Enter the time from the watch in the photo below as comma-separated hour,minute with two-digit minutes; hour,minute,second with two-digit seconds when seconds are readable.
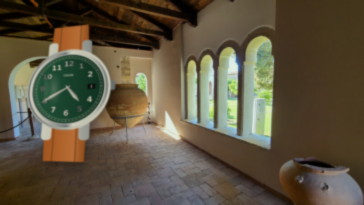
4,40
